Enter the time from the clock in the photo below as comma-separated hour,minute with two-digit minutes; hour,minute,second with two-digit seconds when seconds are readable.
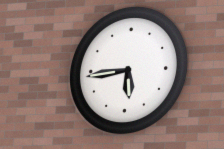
5,44
